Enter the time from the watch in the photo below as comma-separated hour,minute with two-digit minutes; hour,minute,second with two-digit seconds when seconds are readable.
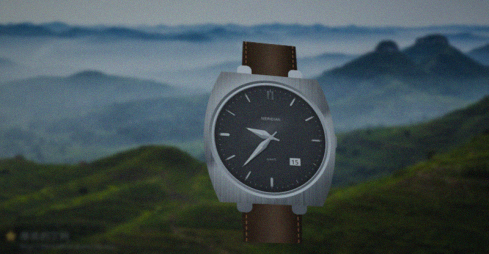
9,37
